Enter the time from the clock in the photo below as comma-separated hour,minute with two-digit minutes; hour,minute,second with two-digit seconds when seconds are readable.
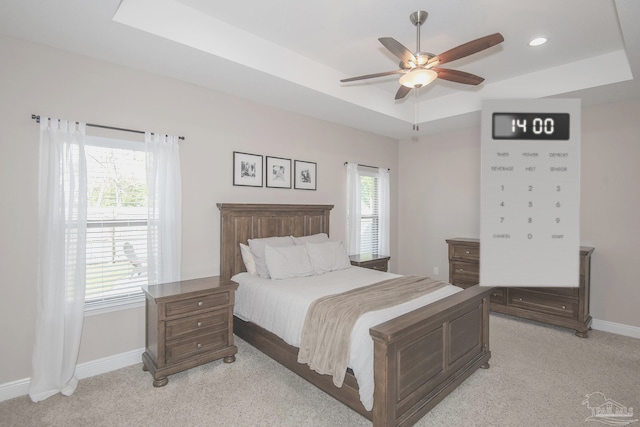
14,00
